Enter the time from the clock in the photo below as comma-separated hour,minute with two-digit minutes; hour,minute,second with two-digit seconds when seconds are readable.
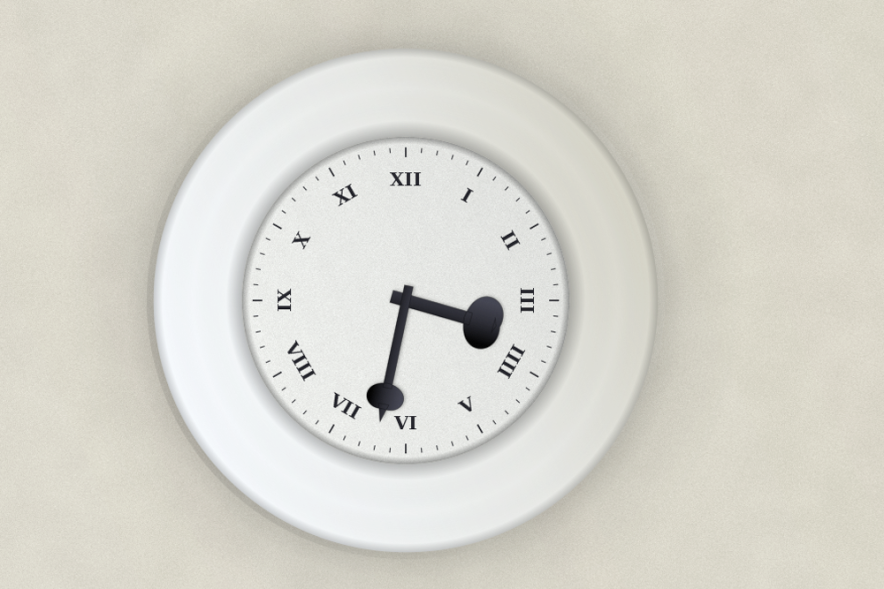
3,32
